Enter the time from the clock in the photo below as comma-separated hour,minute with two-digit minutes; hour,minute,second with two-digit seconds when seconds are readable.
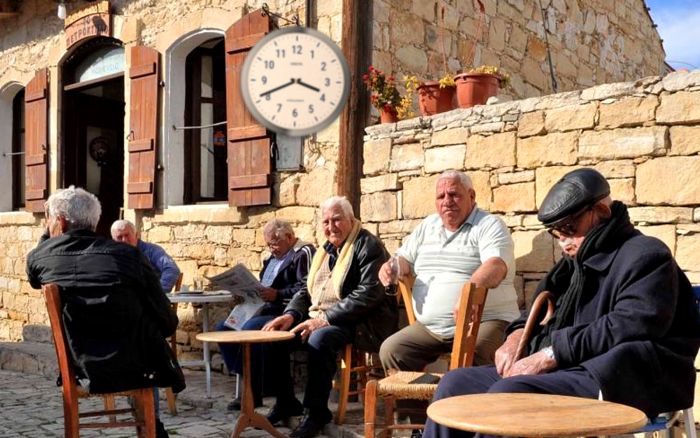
3,41
